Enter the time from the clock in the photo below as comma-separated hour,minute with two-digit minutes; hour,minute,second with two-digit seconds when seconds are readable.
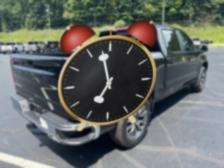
6,58
